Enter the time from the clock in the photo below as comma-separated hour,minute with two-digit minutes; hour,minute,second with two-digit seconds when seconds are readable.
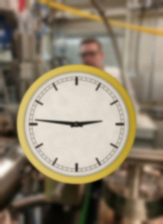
2,46
